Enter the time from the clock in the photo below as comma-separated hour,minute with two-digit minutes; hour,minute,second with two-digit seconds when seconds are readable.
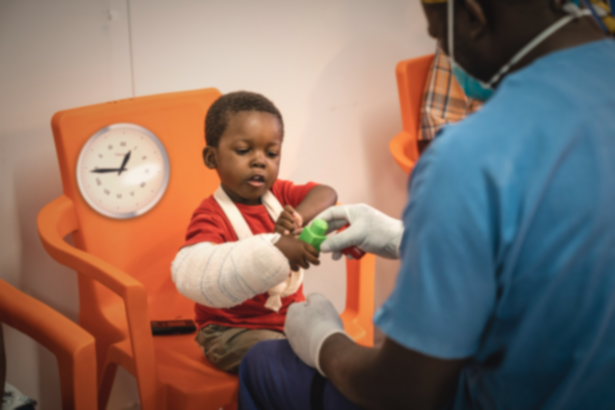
12,44
